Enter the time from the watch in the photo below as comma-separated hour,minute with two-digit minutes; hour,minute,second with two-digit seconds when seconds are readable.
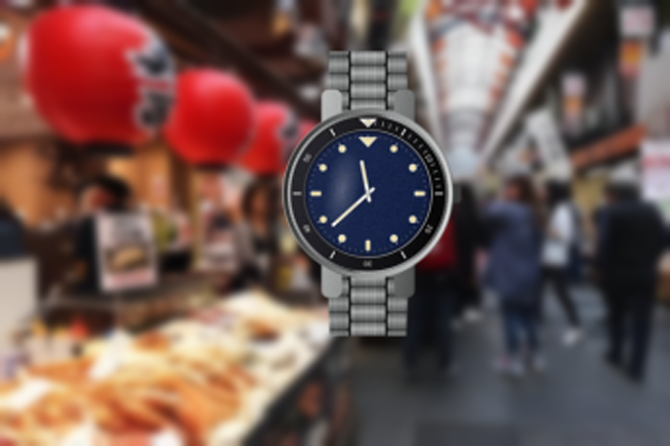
11,38
